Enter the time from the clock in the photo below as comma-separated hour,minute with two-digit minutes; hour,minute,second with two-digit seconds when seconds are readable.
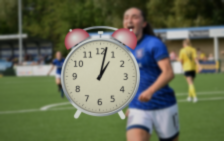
1,02
